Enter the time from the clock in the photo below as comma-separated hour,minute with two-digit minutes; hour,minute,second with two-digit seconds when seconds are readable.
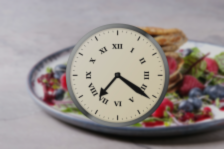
7,21
